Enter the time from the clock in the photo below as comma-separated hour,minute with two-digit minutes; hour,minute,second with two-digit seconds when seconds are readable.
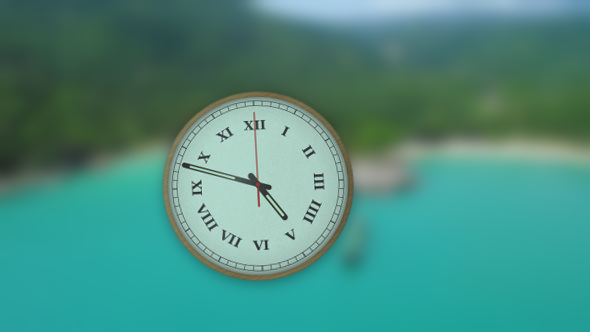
4,48,00
